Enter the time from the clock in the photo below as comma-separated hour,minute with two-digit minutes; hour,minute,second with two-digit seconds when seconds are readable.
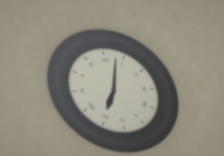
7,03
